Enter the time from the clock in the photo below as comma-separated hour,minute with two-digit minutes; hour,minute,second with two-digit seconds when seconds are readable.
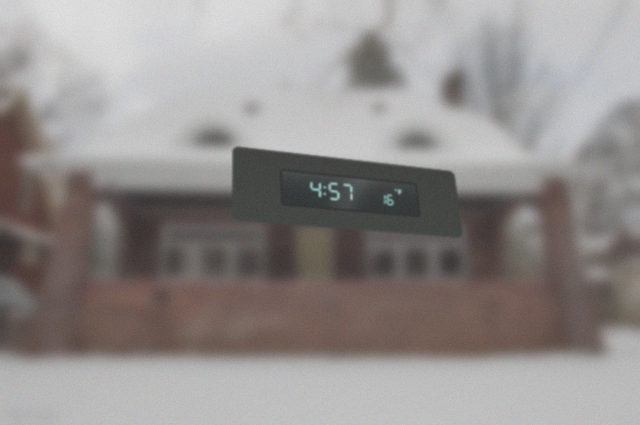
4,57
